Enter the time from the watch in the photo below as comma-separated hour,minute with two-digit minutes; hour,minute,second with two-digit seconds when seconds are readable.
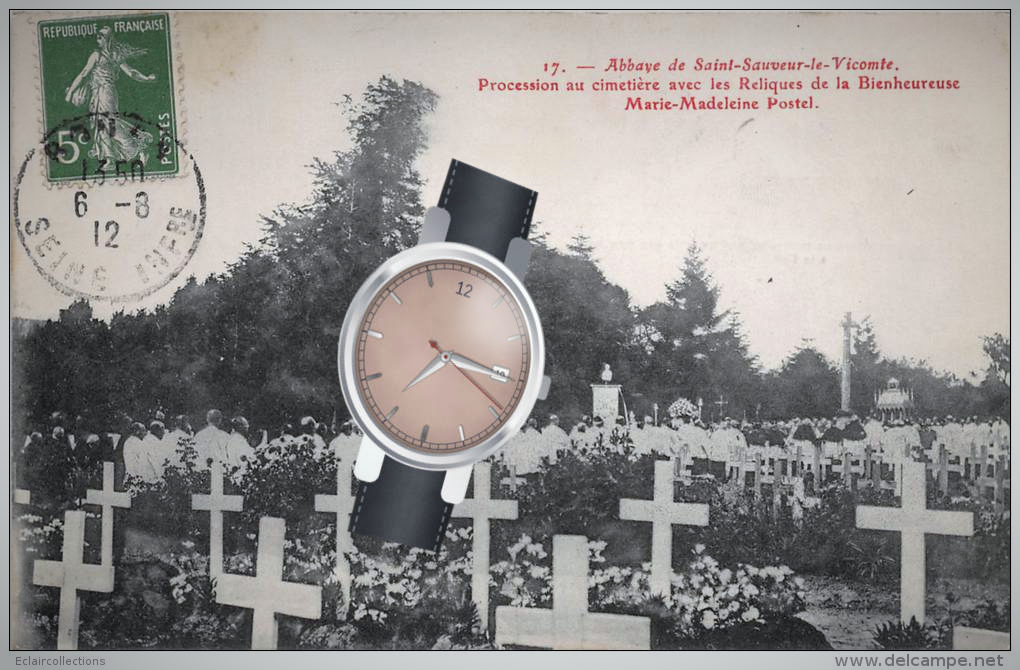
7,15,19
